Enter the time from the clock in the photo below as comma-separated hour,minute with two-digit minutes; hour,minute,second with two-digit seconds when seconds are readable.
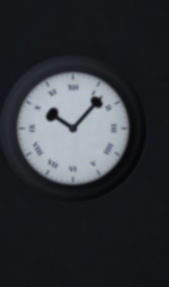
10,07
